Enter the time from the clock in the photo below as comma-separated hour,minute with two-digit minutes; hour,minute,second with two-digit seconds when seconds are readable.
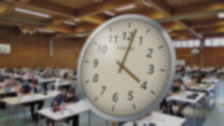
4,02
